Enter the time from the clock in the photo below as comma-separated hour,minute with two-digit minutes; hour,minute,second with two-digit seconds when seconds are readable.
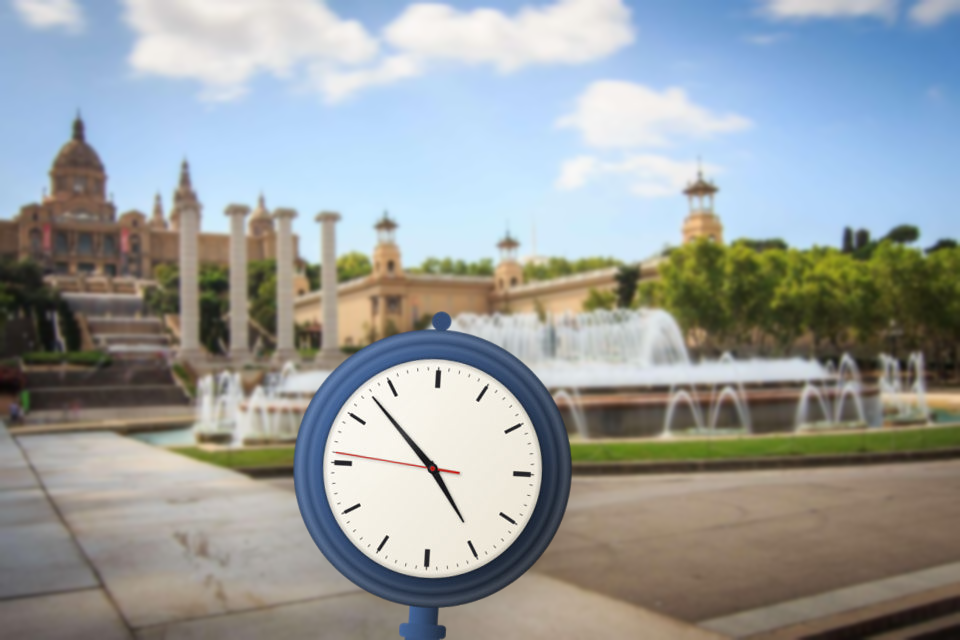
4,52,46
